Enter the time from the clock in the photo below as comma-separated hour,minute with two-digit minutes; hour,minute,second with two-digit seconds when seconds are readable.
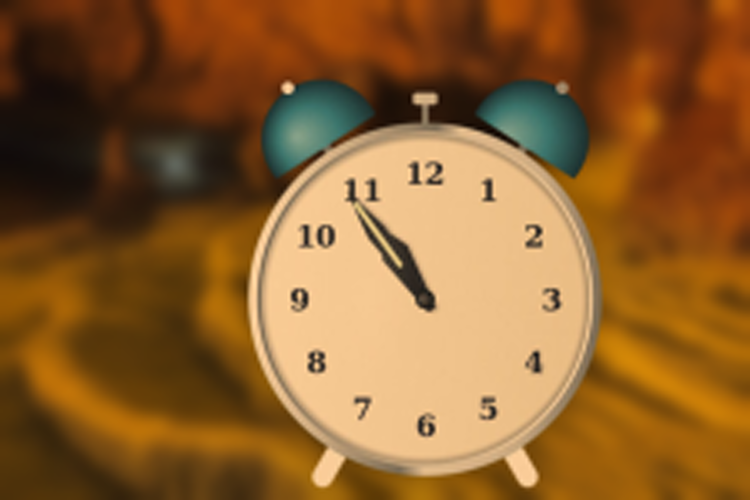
10,54
